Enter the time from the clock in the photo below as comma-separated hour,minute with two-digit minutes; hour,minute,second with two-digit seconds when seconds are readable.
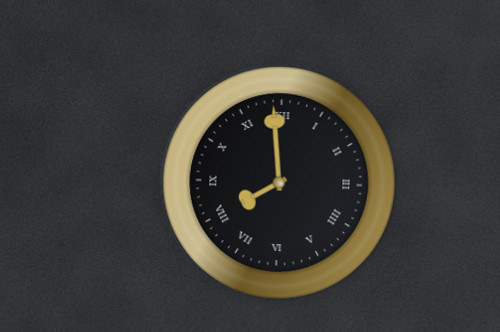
7,59
